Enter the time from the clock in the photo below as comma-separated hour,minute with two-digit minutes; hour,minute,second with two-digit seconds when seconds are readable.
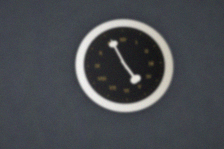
4,56
